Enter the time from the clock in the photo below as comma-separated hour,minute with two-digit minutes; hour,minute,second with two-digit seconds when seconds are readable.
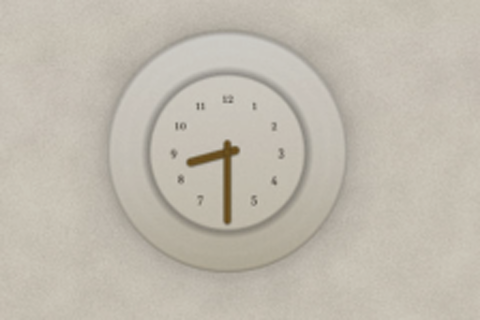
8,30
